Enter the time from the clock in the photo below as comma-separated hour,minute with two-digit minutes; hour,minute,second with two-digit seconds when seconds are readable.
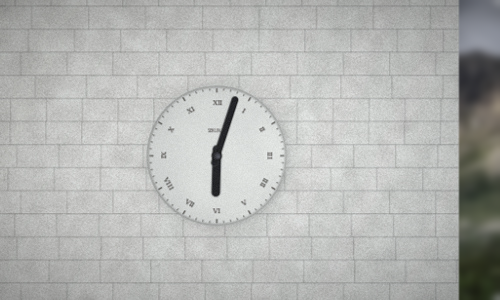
6,03
